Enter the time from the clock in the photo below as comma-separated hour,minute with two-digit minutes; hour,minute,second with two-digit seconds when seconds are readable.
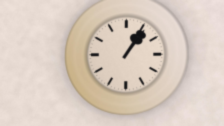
1,06
